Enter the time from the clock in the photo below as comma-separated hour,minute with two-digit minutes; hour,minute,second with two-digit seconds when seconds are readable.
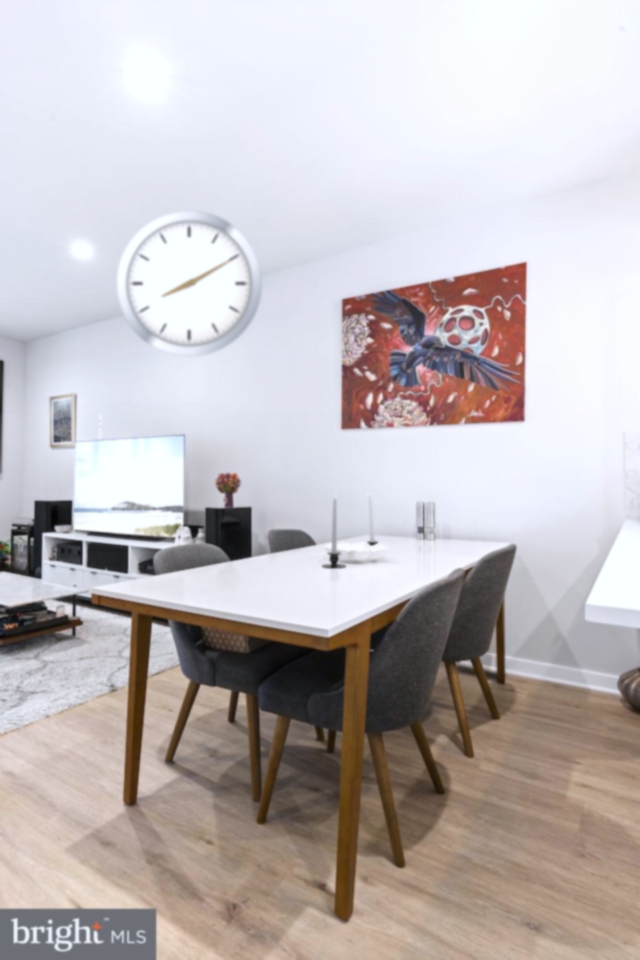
8,10
